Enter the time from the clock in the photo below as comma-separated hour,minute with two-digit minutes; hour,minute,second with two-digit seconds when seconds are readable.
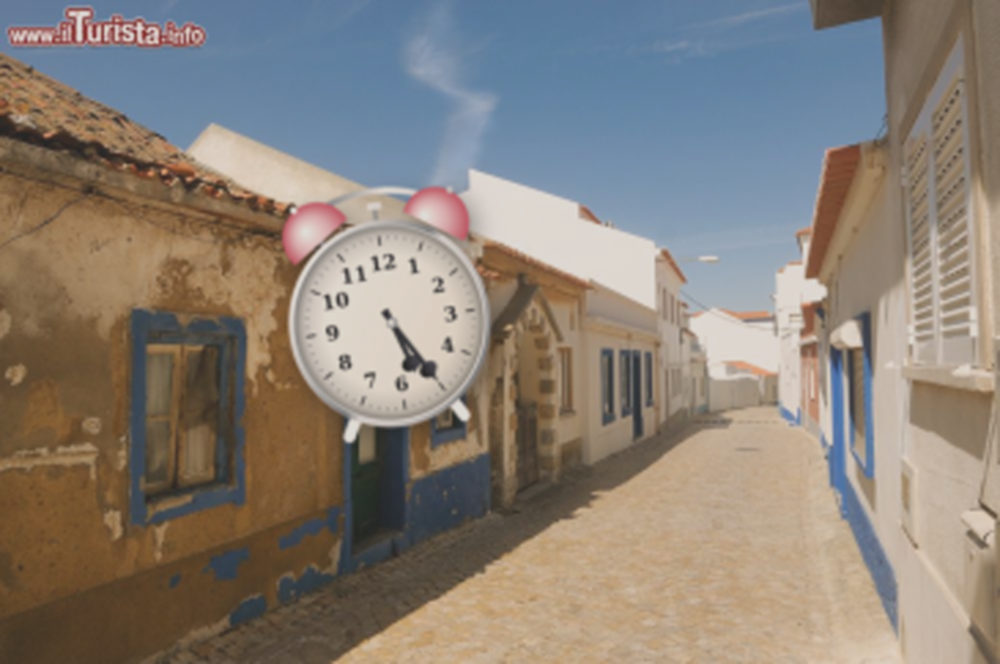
5,25
